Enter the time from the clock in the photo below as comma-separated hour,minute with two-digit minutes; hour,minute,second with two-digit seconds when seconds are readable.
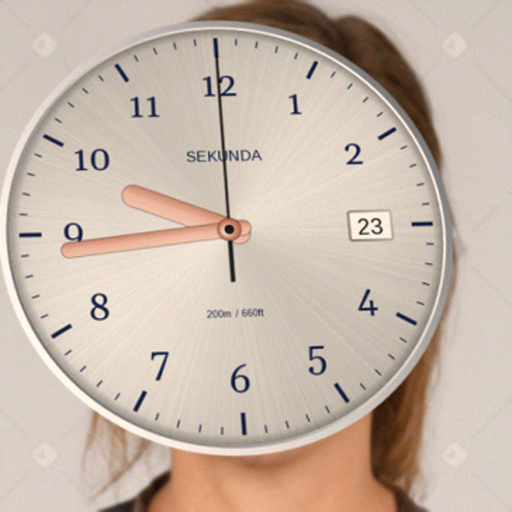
9,44,00
